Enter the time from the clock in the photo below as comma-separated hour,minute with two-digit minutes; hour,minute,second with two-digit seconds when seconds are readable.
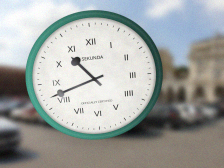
10,42
